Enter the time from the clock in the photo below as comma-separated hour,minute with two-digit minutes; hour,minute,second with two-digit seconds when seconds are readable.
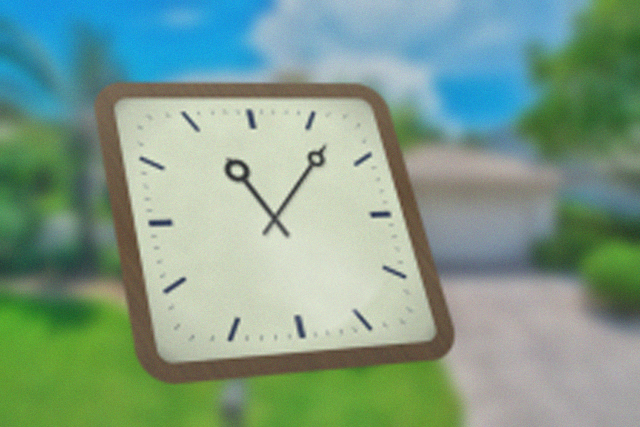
11,07
